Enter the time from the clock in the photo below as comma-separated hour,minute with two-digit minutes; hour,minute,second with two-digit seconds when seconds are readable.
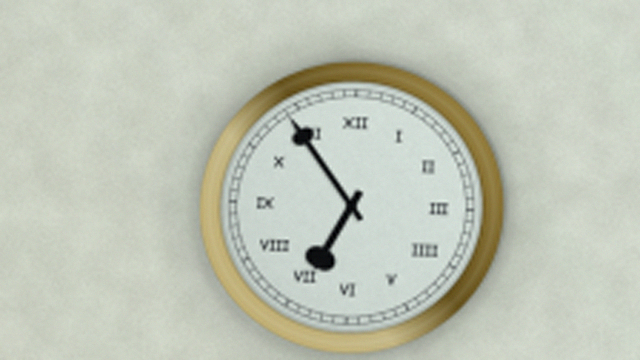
6,54
